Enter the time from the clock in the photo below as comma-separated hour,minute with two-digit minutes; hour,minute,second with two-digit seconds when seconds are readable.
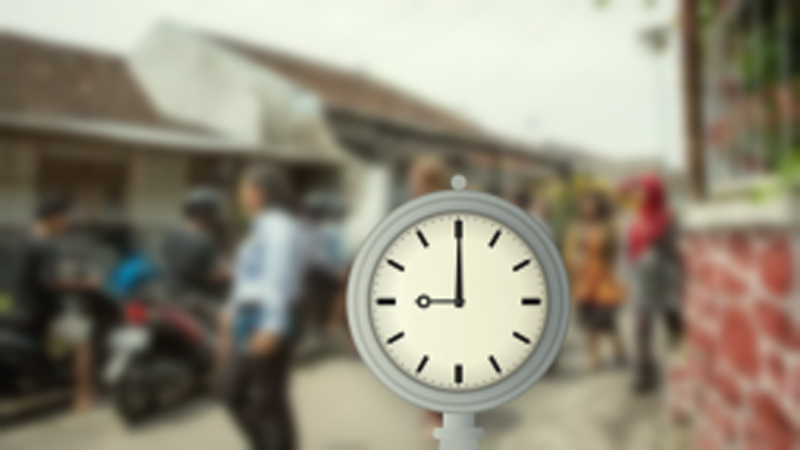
9,00
